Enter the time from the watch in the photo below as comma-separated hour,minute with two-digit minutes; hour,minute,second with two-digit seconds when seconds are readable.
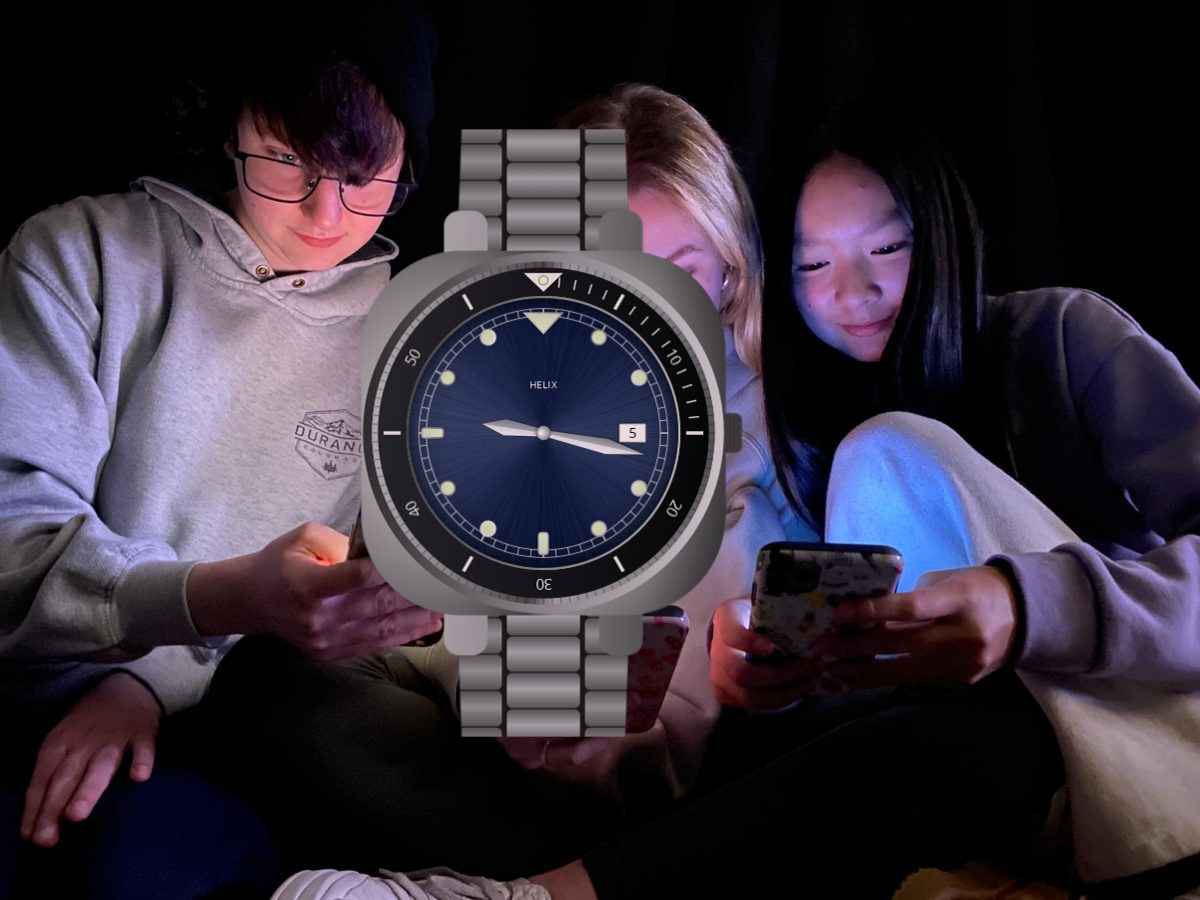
9,17
